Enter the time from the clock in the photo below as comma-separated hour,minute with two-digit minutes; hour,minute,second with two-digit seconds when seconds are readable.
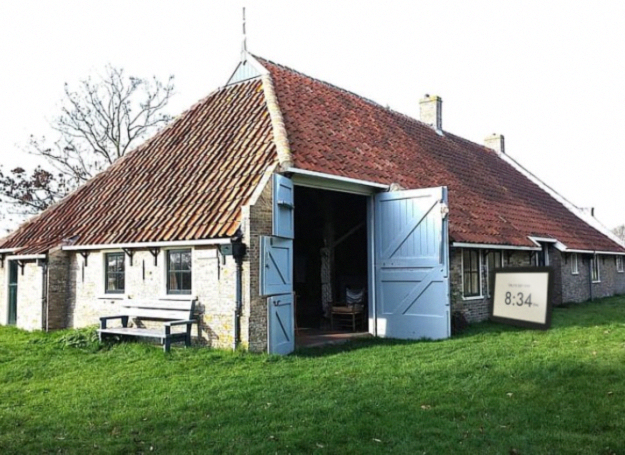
8,34
